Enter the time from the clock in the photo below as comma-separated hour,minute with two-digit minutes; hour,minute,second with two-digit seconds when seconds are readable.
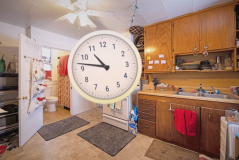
10,47
